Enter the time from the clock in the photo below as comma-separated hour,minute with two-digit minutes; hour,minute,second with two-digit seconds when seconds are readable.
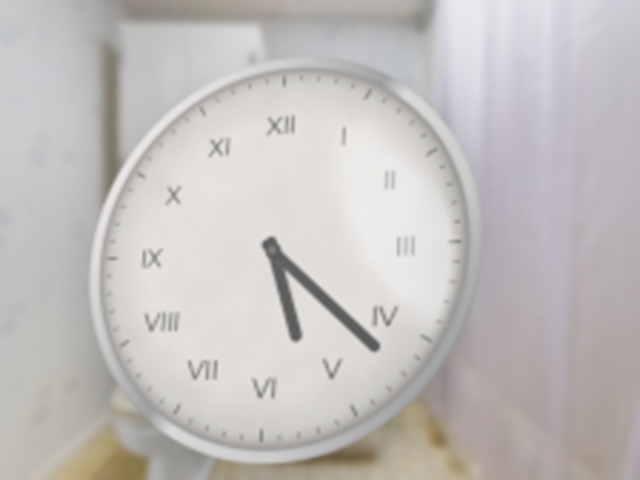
5,22
